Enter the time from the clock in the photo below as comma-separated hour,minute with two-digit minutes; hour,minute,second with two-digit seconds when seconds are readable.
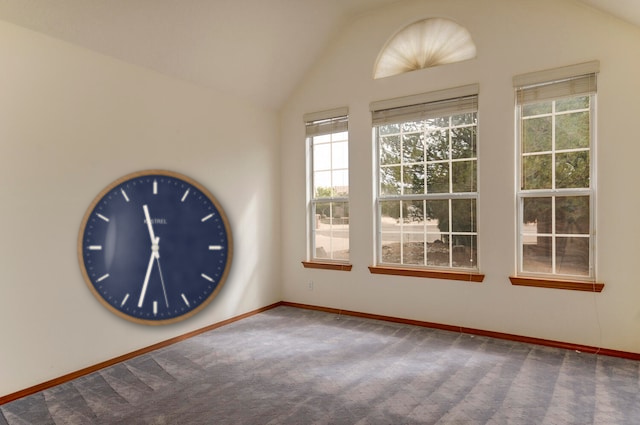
11,32,28
